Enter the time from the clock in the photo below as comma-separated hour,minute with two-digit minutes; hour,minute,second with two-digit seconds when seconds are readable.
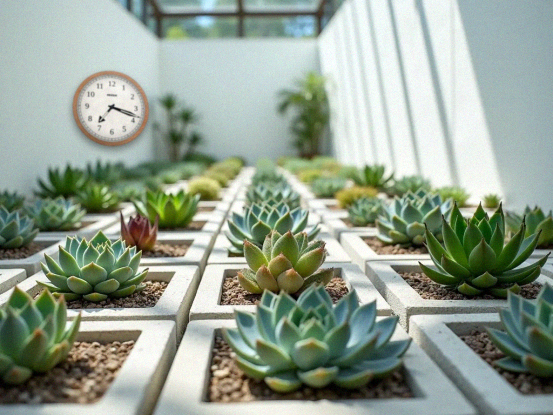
7,18
